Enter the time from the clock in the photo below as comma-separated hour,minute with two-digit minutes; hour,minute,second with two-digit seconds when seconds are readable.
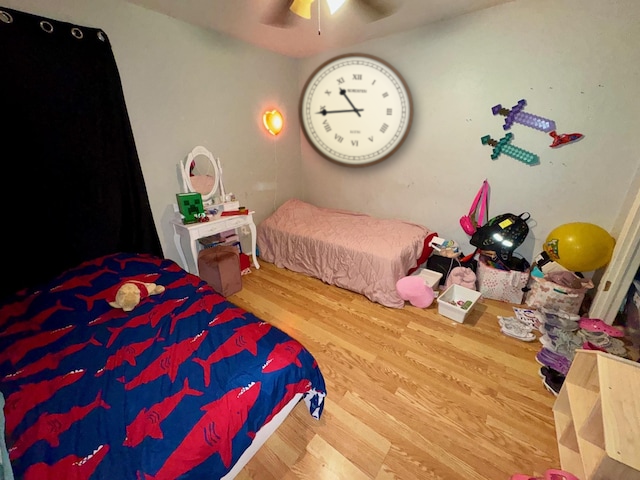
10,44
